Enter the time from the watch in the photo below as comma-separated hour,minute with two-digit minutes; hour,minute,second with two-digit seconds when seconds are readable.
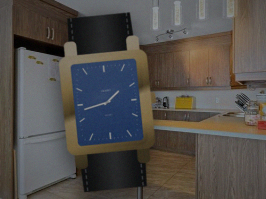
1,43
